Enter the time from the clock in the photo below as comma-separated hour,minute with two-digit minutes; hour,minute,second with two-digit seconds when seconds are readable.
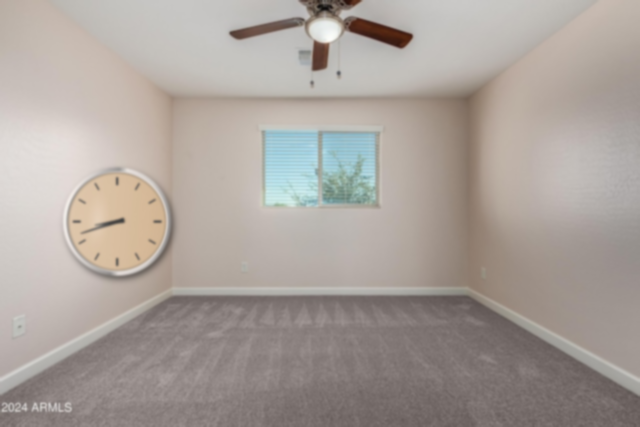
8,42
